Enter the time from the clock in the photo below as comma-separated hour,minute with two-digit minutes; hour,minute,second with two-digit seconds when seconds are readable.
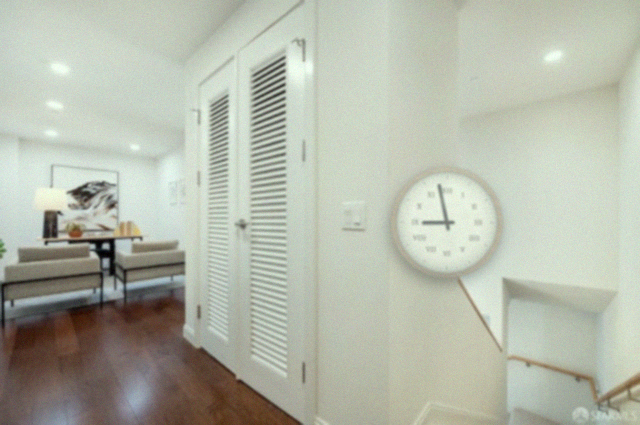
8,58
